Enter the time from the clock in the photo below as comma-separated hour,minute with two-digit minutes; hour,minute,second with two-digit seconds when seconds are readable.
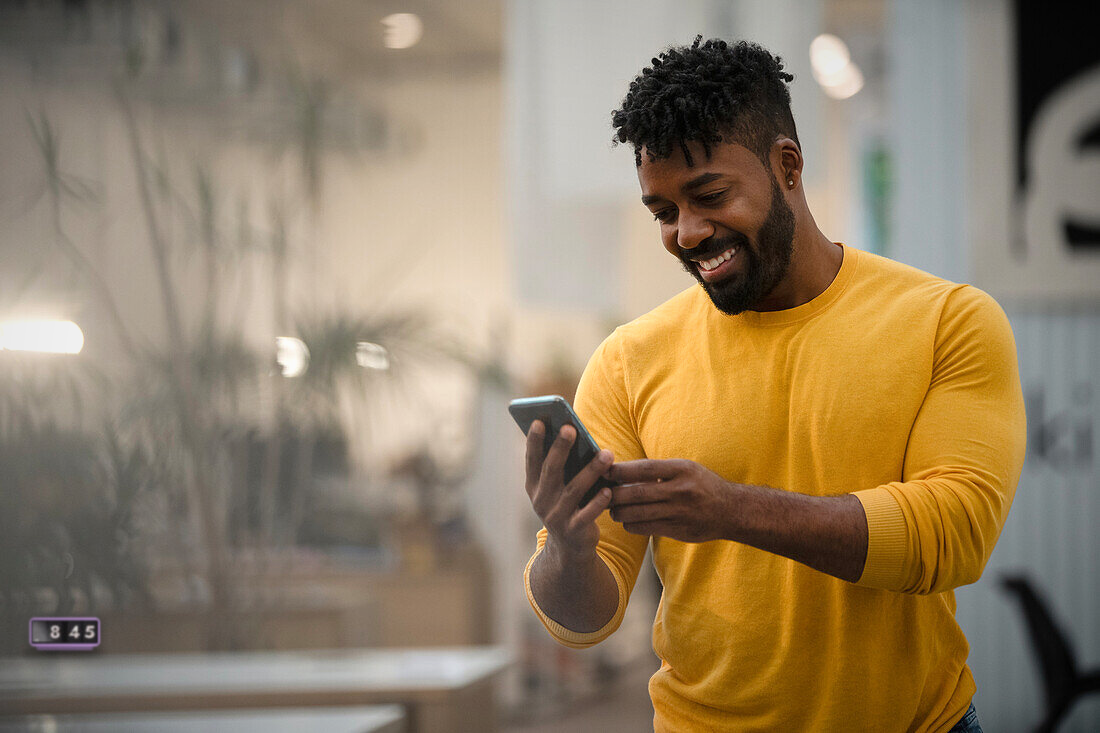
8,45
